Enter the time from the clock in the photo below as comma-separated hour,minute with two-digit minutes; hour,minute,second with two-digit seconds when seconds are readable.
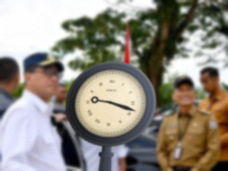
9,18
